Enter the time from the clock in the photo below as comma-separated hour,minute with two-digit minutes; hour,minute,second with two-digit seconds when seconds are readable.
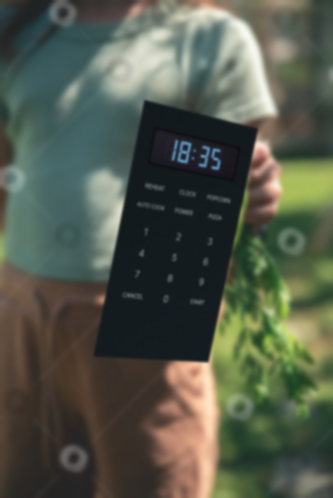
18,35
